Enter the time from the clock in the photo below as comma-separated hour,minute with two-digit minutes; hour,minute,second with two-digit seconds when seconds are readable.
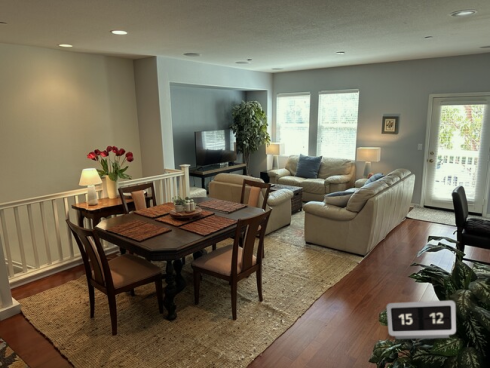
15,12
